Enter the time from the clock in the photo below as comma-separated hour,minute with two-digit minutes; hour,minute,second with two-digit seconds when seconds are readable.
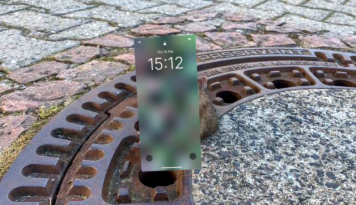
15,12
